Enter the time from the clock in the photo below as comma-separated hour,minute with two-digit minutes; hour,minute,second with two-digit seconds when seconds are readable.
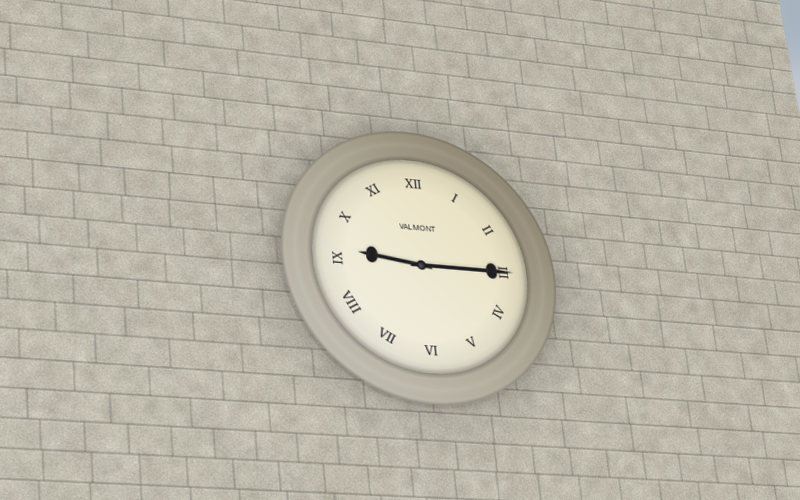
9,15
